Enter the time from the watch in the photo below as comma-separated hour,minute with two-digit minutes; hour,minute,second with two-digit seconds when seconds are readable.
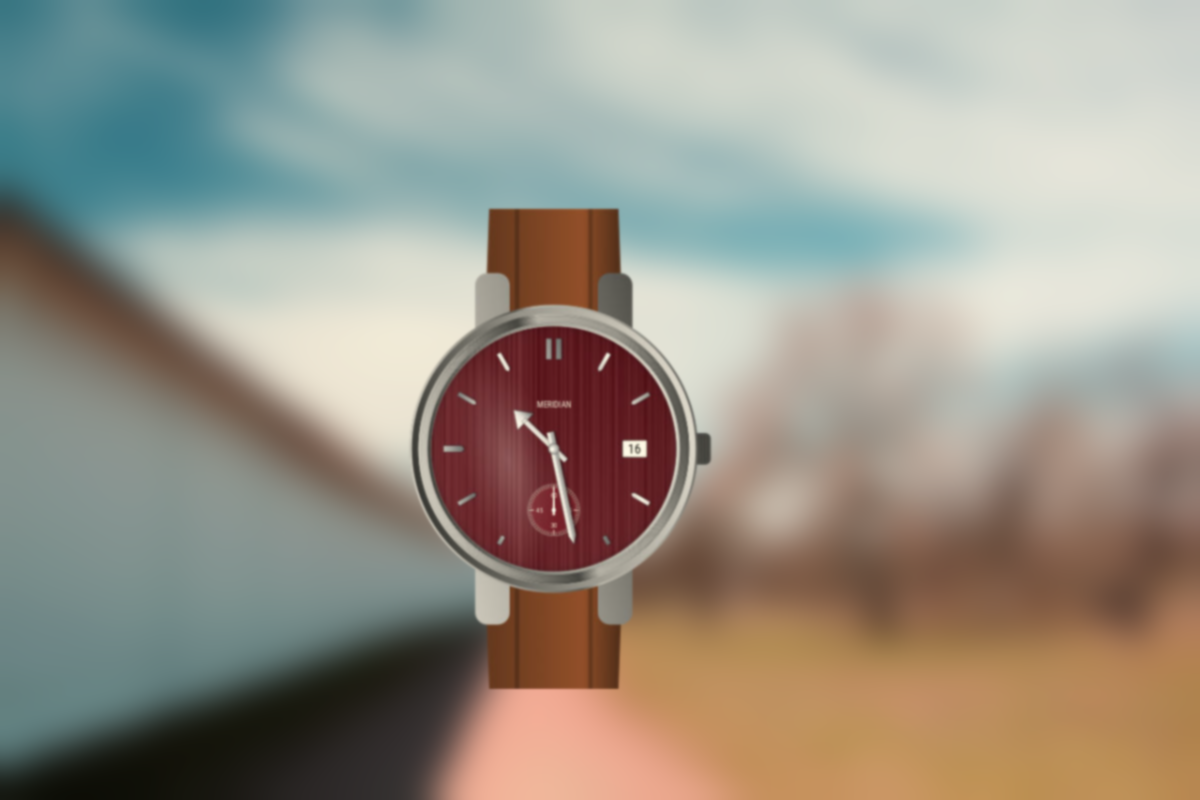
10,28
